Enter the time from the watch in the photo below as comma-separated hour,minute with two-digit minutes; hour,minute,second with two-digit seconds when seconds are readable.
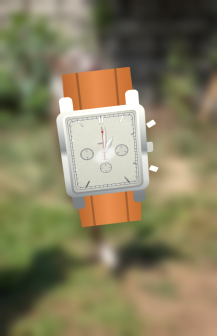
1,01
